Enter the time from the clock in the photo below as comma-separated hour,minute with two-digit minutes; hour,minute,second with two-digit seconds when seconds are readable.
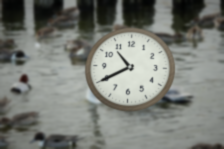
10,40
